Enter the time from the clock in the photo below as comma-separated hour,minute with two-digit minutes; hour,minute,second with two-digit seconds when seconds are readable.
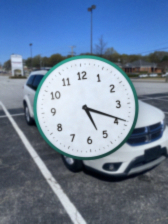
5,19
